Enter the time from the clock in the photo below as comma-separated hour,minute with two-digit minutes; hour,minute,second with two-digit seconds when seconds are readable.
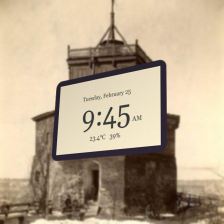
9,45
